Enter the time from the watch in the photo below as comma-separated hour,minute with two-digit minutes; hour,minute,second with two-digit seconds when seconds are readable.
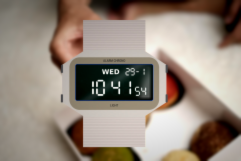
10,41,54
